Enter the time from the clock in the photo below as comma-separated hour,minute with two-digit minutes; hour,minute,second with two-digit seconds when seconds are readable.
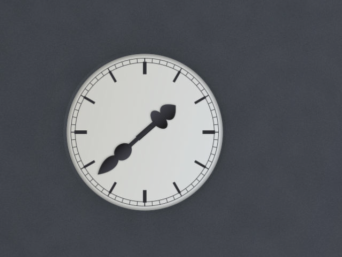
1,38
